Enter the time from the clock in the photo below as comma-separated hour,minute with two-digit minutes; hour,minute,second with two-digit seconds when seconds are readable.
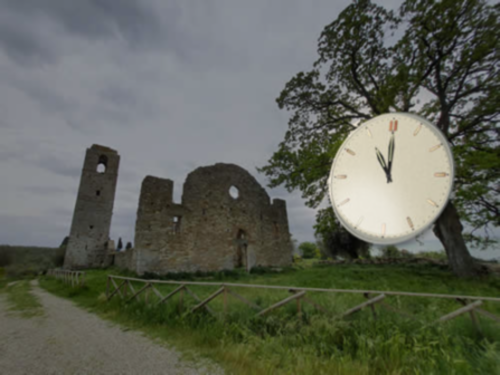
11,00
